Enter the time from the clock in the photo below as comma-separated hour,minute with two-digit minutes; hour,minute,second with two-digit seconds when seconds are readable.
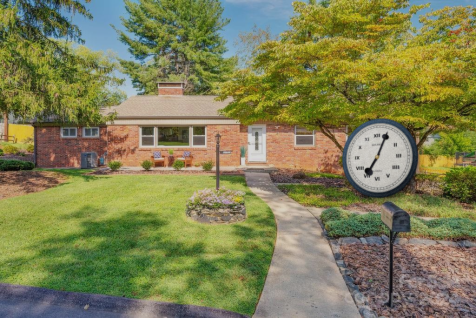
7,04
